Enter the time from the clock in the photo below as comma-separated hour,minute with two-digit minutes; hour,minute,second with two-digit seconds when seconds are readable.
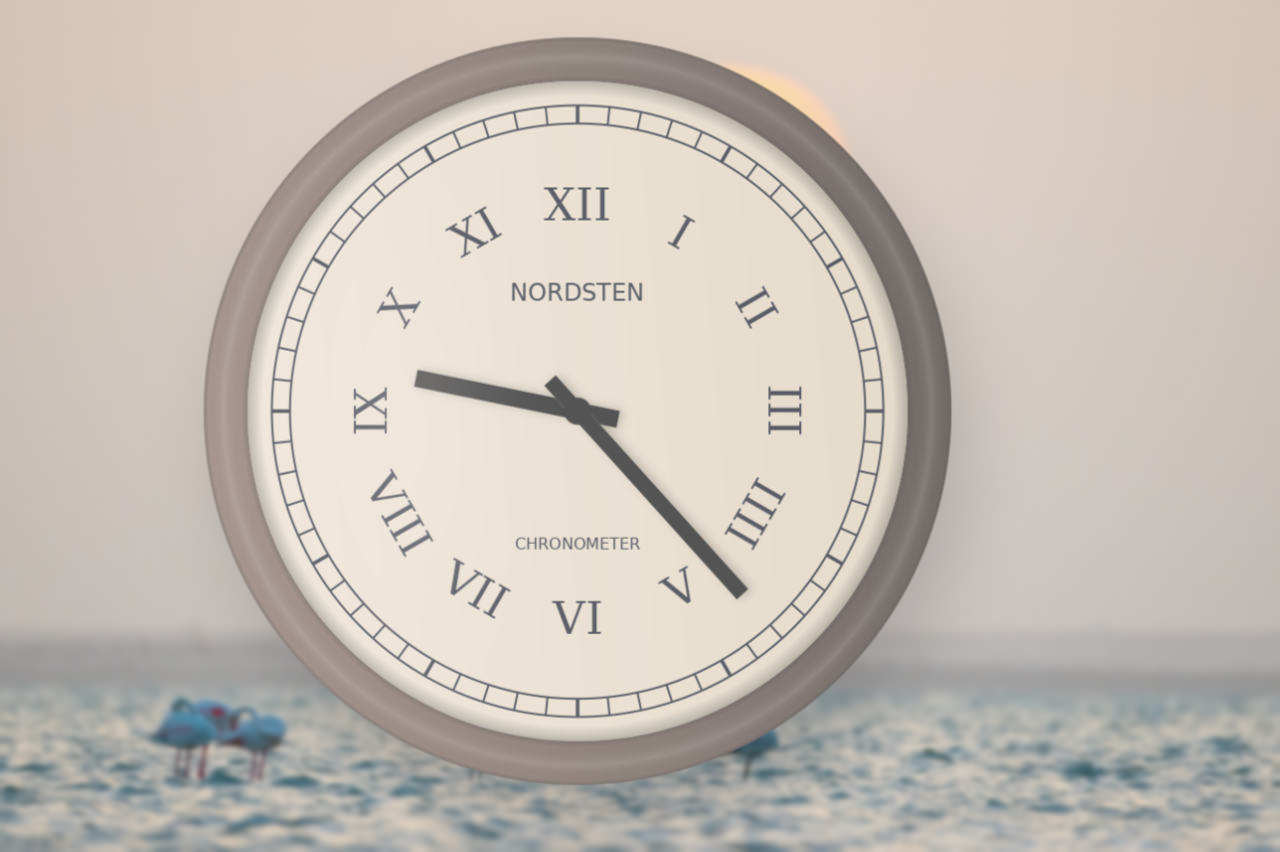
9,23
